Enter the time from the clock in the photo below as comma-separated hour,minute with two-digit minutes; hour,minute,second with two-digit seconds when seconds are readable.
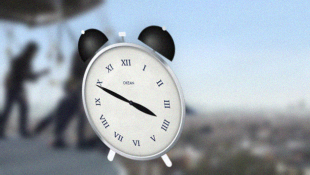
3,49
